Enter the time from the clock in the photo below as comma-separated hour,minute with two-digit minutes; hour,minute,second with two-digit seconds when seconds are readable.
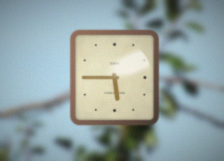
5,45
